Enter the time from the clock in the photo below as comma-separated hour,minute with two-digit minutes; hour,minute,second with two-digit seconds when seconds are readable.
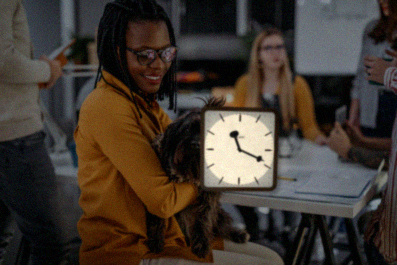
11,19
